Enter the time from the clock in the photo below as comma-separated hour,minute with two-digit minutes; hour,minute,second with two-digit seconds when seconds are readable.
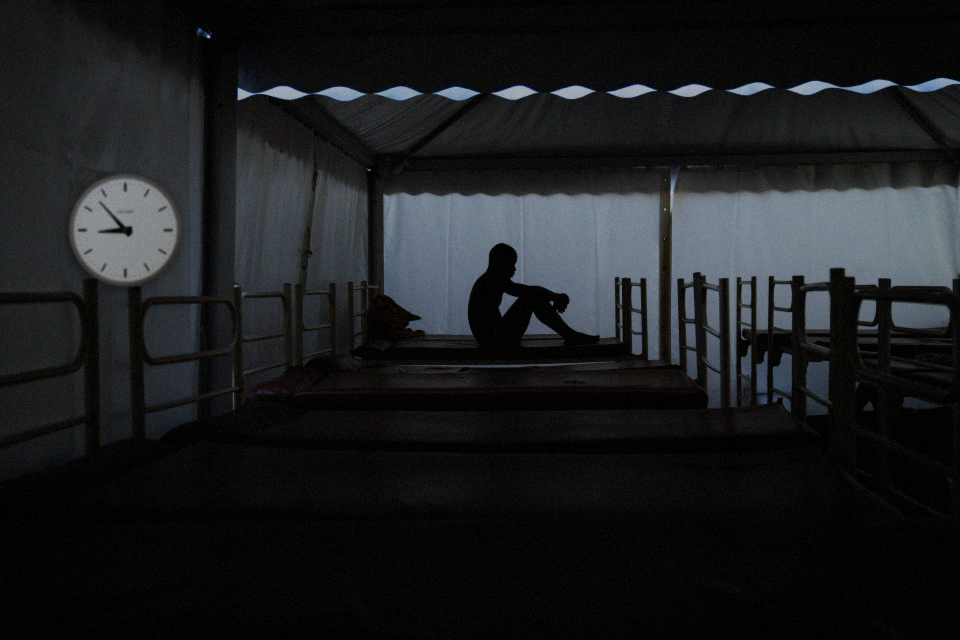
8,53
